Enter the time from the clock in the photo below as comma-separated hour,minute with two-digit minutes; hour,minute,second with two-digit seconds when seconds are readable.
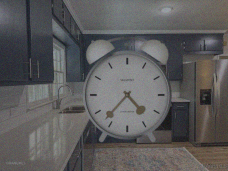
4,37
